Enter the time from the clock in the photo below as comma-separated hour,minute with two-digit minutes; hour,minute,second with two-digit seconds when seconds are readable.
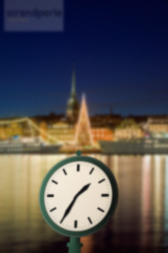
1,35
